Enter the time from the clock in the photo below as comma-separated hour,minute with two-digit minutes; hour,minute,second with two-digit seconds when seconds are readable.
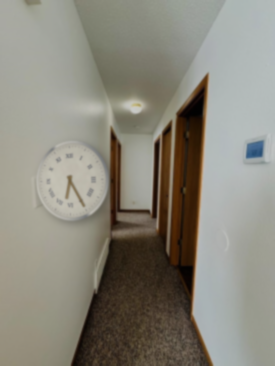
6,25
